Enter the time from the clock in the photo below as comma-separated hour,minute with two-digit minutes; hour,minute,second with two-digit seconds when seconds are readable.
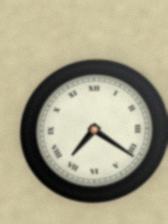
7,21
